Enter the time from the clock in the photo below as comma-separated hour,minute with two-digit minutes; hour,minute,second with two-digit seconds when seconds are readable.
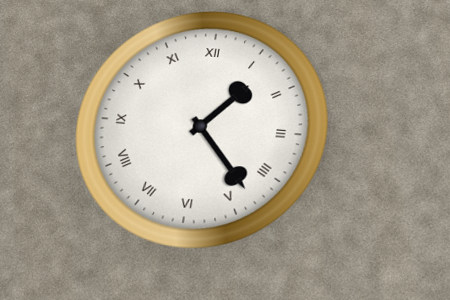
1,23
